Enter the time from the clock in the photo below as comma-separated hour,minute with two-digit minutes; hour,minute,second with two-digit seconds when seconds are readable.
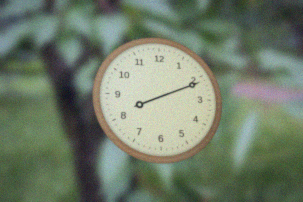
8,11
